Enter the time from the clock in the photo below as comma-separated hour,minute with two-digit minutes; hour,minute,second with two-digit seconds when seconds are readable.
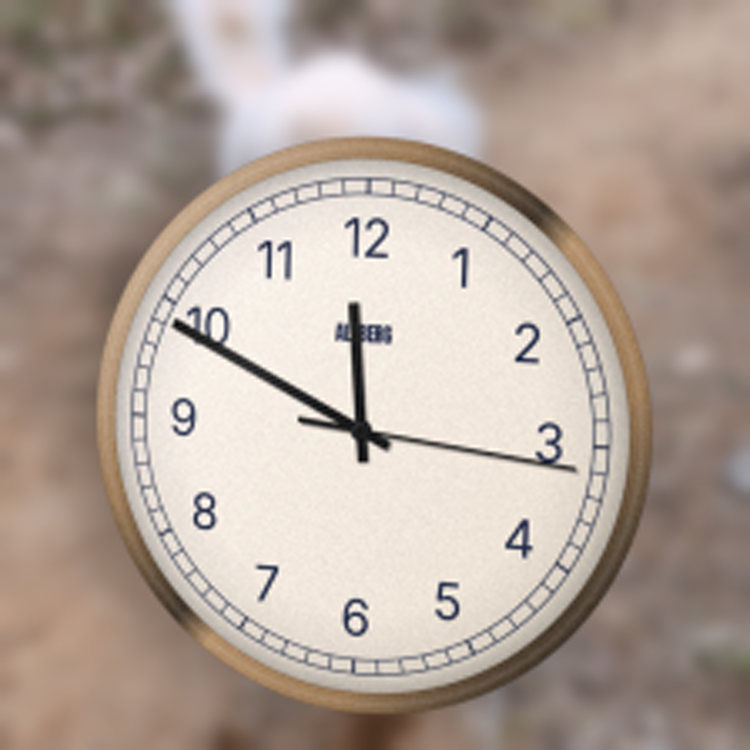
11,49,16
